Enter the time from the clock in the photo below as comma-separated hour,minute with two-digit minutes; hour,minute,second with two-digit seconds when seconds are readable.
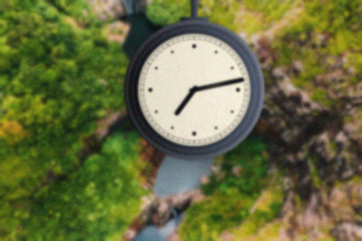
7,13
